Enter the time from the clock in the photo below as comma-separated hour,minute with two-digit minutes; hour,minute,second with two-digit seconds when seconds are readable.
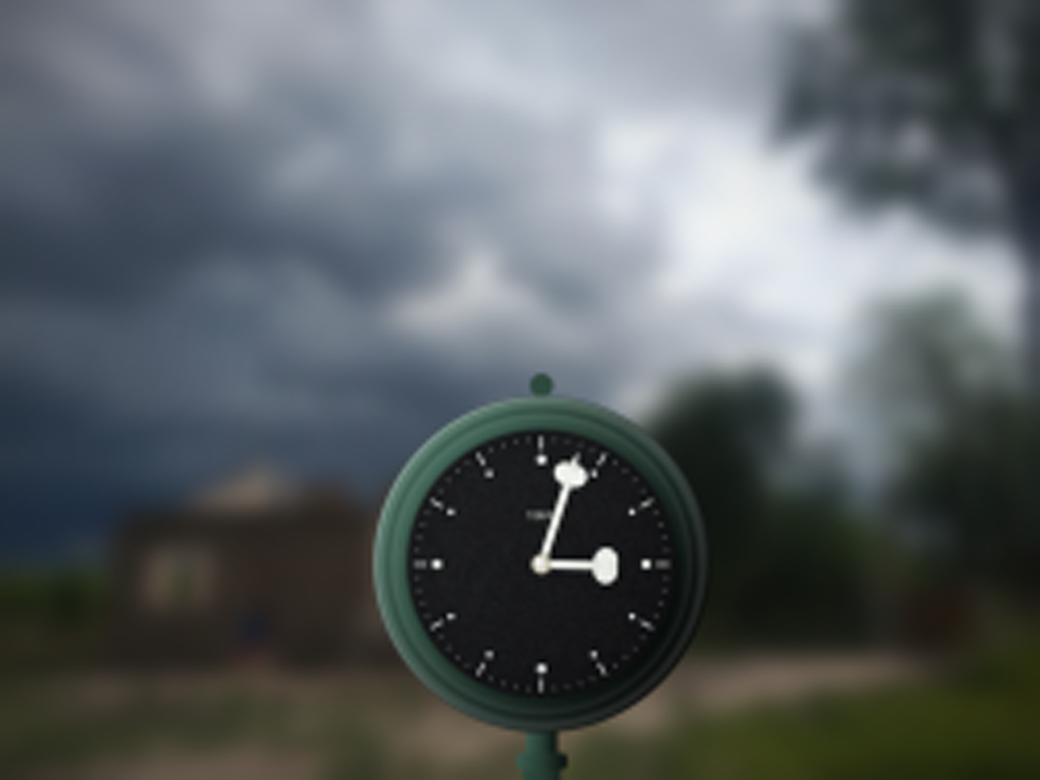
3,03
